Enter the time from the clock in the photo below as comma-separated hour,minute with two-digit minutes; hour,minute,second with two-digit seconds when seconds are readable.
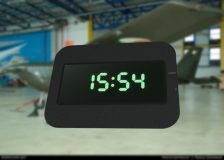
15,54
